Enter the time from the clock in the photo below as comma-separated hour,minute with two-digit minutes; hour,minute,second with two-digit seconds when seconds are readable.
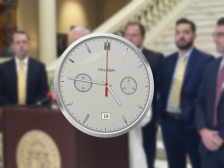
4,46
